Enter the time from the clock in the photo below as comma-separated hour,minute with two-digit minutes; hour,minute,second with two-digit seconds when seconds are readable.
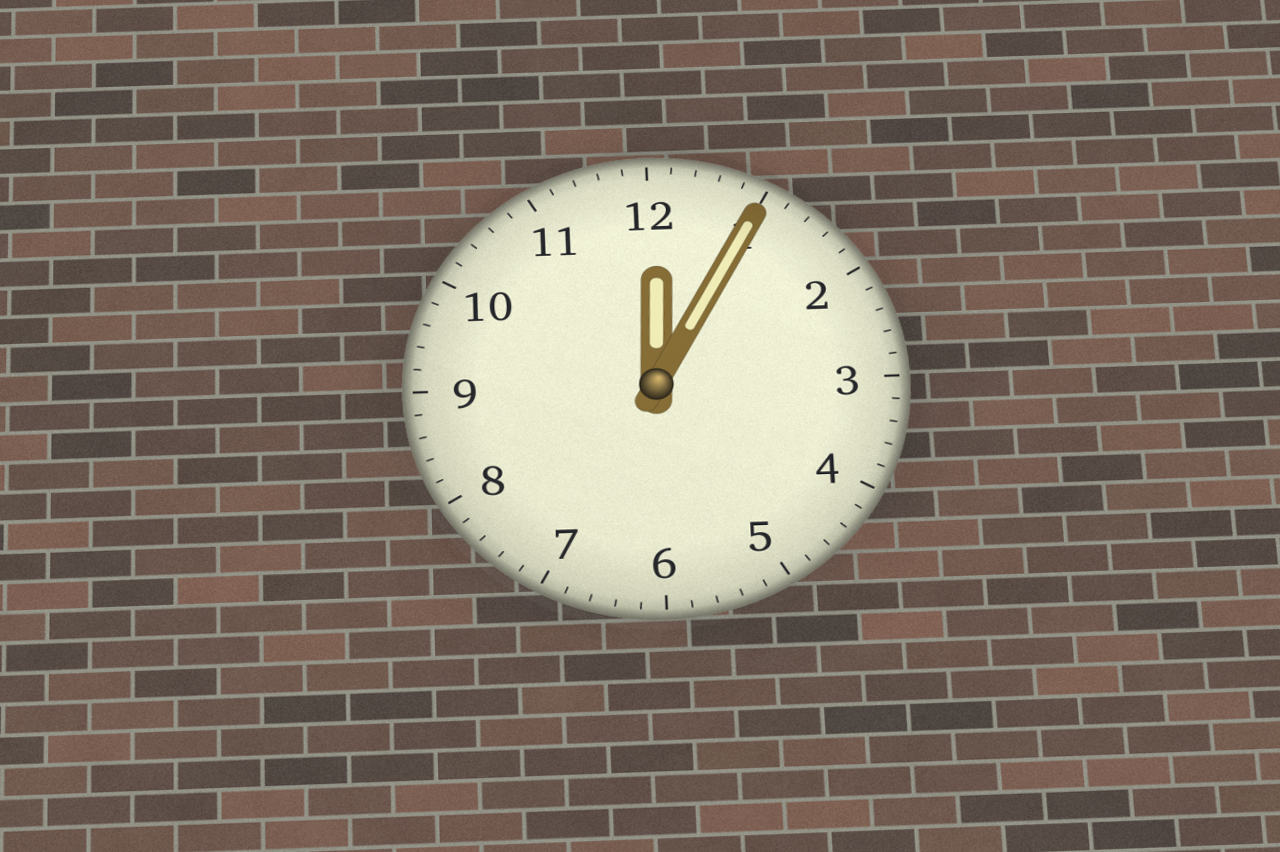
12,05
